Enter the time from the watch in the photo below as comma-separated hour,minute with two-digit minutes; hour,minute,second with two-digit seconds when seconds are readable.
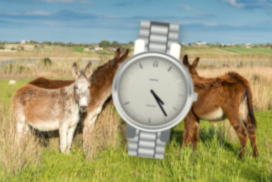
4,24
